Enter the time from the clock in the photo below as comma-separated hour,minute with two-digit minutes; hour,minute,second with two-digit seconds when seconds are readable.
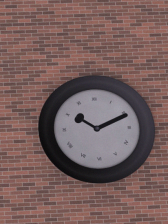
10,11
